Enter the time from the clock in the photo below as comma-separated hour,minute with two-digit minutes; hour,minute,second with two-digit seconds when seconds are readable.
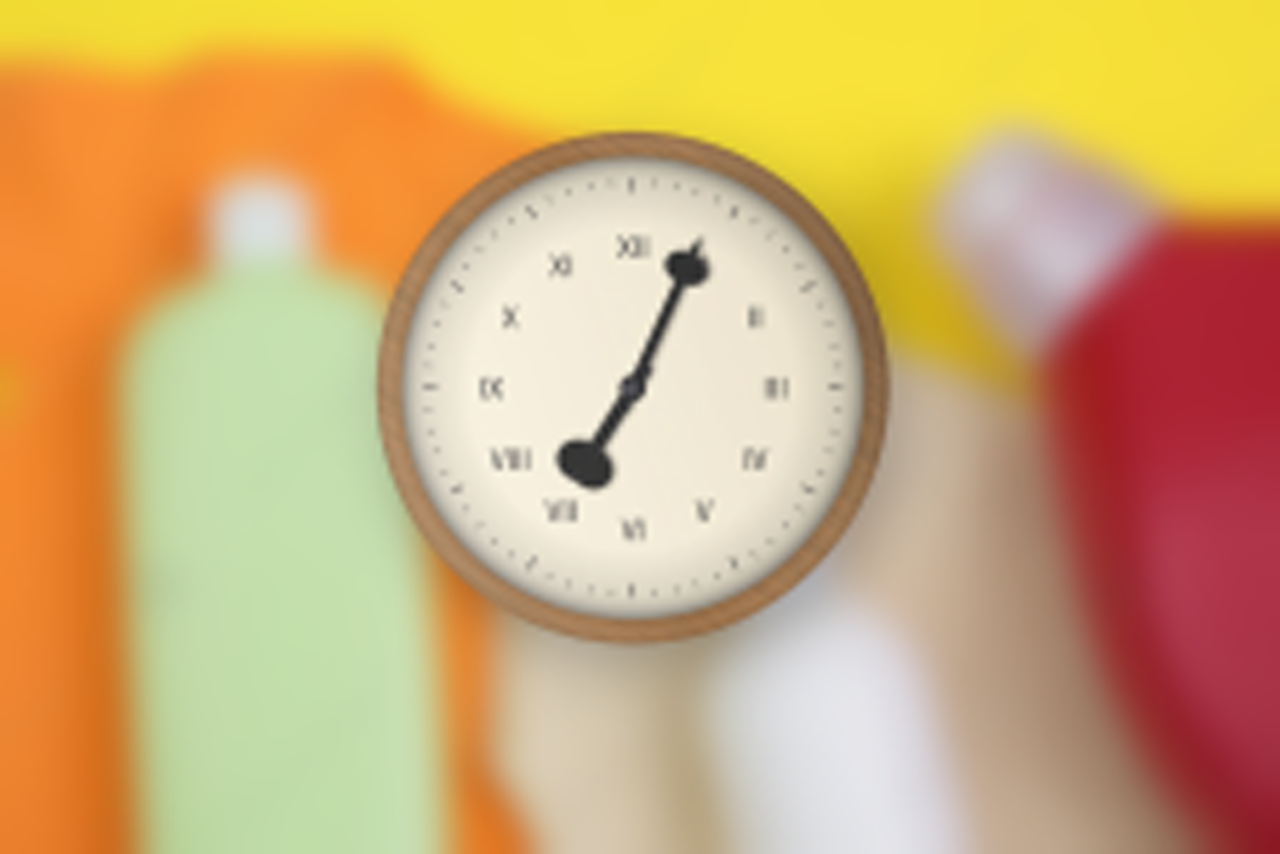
7,04
